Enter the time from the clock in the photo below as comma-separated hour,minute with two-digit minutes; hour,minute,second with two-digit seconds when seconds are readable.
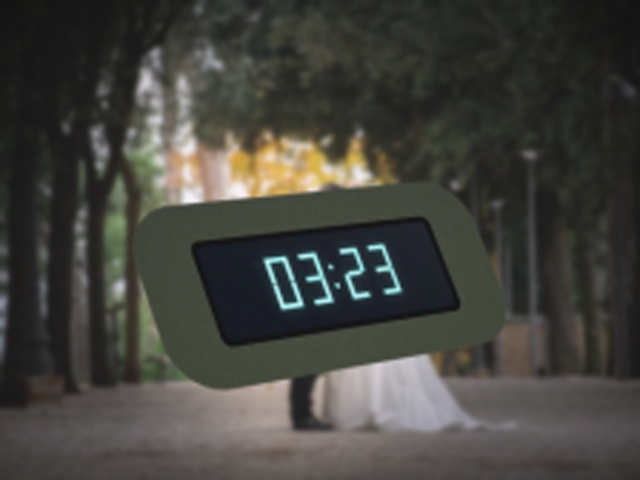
3,23
